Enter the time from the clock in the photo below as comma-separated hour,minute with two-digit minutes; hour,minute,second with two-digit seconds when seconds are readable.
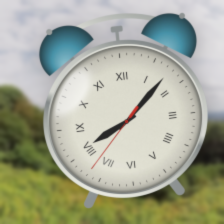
8,07,37
